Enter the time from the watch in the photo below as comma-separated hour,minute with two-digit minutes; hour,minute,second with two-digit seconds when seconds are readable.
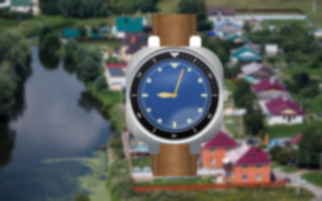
9,03
